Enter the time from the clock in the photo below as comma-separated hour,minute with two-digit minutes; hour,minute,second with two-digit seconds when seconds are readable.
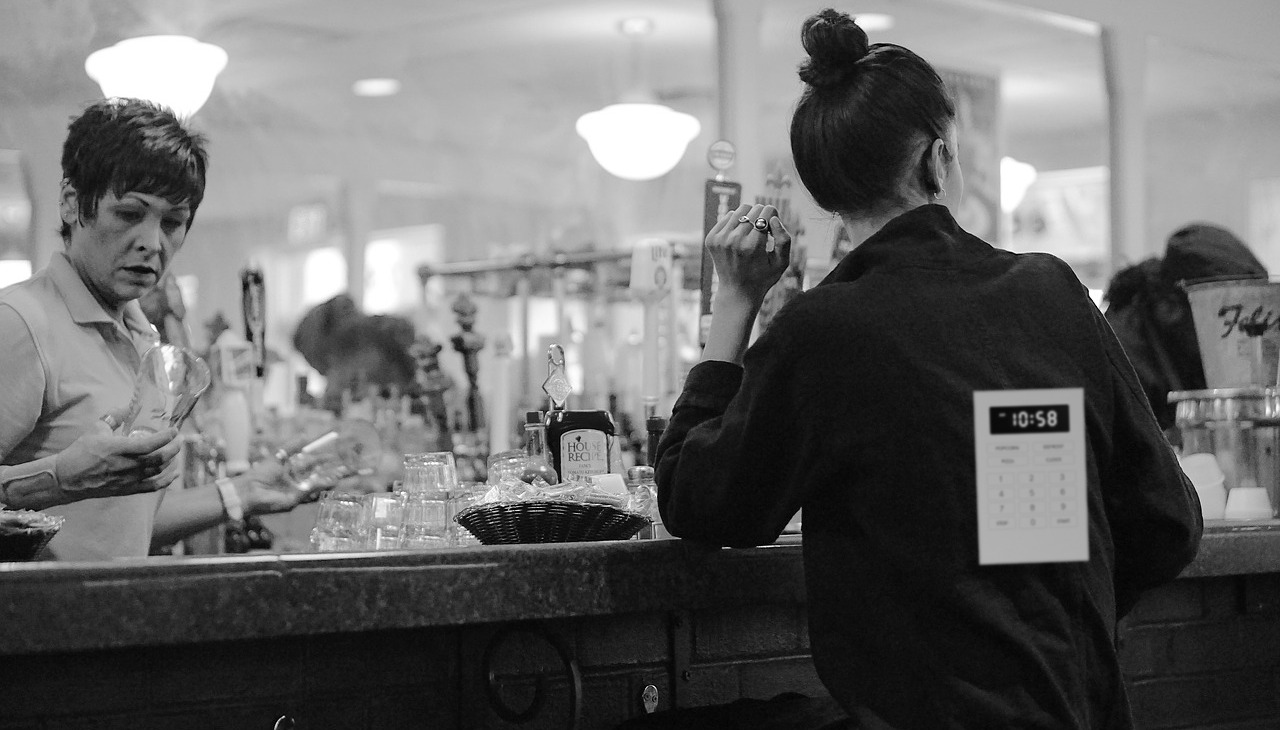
10,58
